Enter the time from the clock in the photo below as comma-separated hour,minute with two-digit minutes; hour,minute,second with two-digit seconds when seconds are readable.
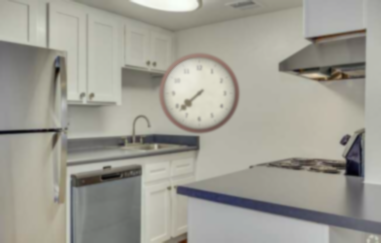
7,38
